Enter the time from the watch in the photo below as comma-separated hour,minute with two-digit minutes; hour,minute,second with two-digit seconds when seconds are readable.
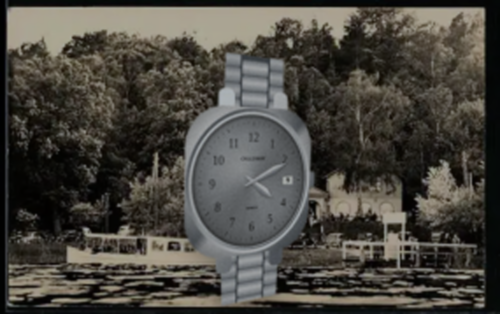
4,11
